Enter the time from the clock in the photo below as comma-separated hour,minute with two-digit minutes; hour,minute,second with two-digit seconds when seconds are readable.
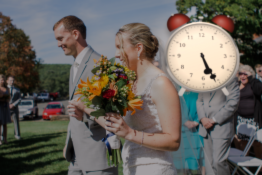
5,26
